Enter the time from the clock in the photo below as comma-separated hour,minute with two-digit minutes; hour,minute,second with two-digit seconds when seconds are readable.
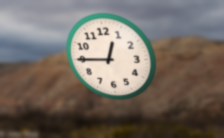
12,45
